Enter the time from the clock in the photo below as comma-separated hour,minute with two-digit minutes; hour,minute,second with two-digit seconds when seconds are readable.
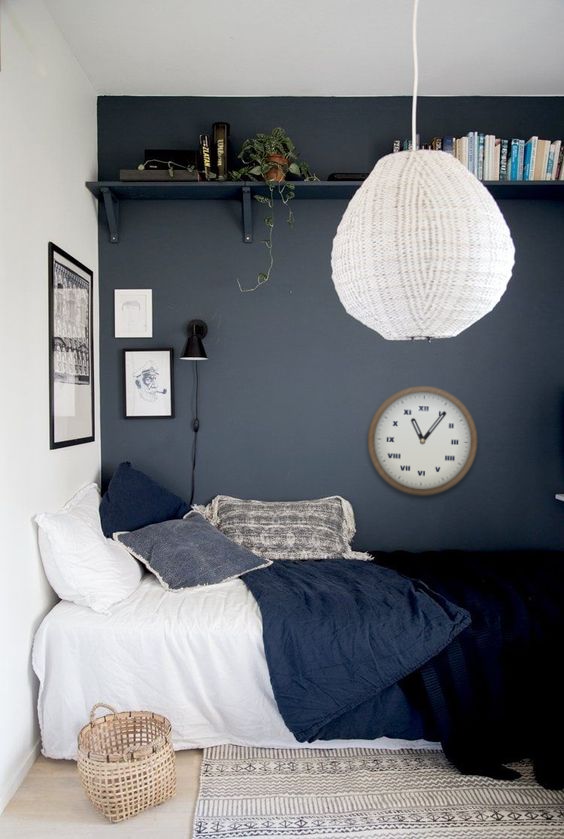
11,06
